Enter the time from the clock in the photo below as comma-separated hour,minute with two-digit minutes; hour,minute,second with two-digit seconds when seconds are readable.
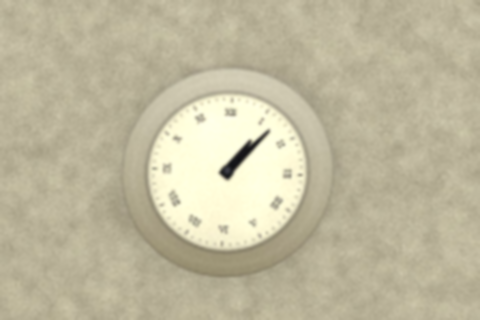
1,07
